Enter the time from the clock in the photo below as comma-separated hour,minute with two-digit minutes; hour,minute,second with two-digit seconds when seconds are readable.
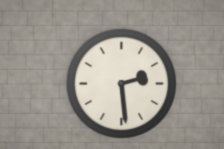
2,29
